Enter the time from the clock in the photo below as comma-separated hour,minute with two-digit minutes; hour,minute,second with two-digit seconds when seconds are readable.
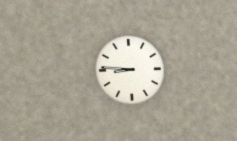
8,46
